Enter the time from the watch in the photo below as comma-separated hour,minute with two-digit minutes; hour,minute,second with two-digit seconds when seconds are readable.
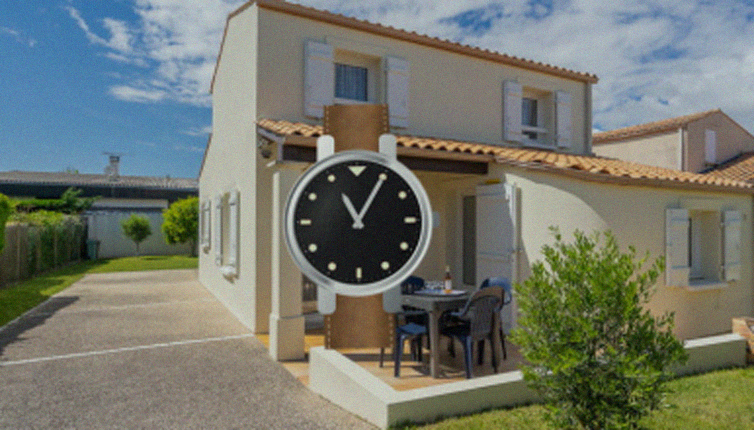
11,05
